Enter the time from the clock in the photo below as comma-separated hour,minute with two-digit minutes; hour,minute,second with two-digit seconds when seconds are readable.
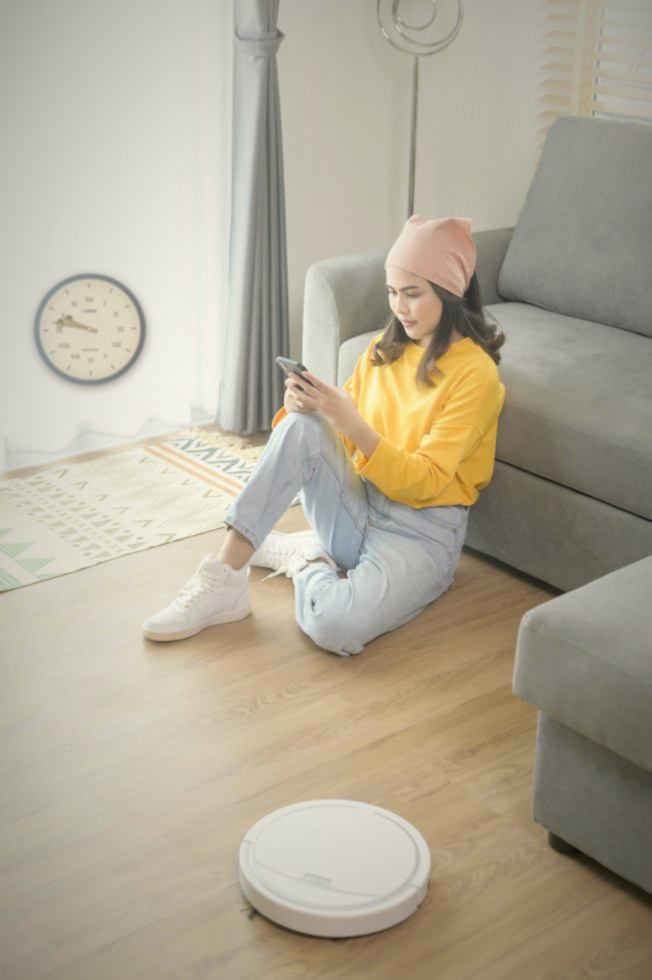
9,47
